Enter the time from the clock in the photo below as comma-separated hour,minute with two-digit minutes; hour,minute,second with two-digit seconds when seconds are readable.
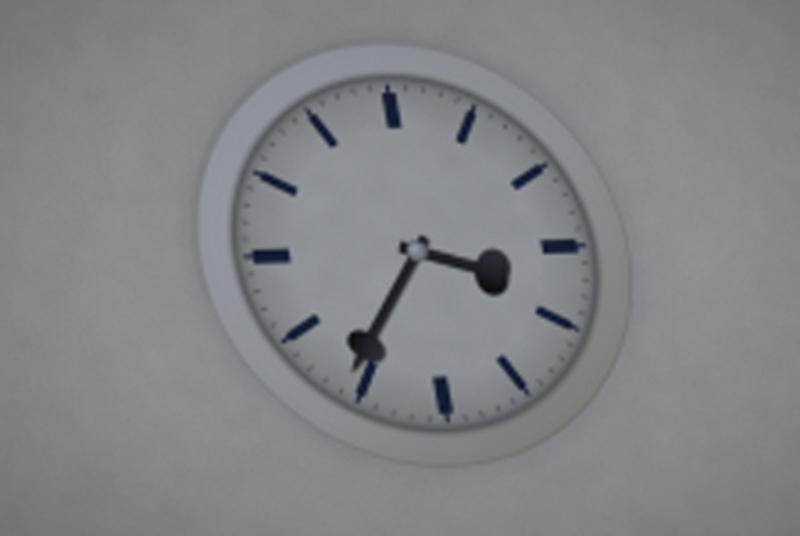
3,36
